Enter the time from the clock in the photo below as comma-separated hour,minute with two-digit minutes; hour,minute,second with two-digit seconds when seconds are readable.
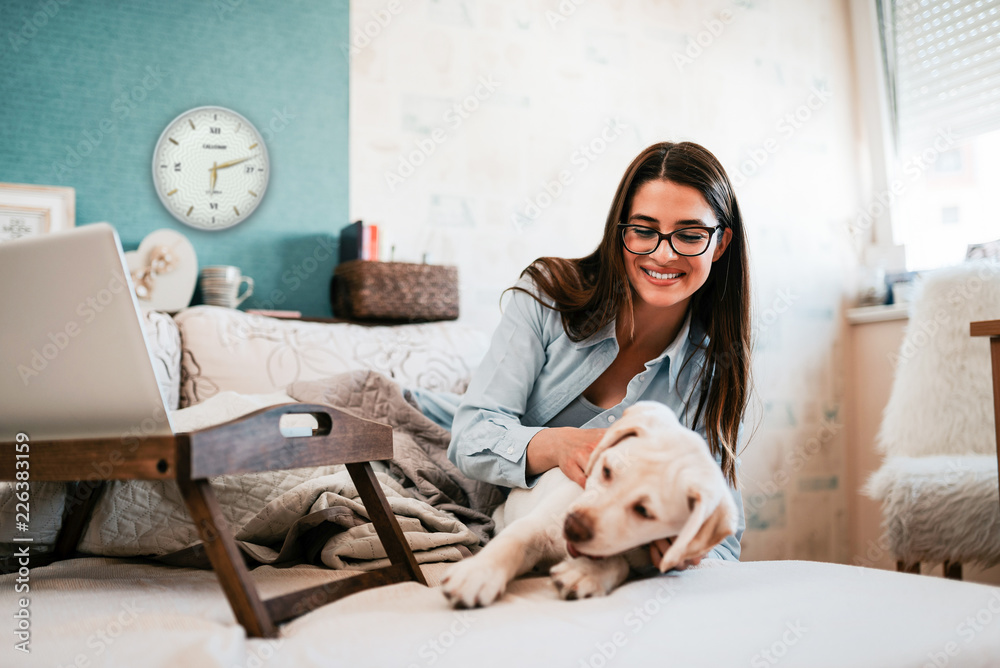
6,12
